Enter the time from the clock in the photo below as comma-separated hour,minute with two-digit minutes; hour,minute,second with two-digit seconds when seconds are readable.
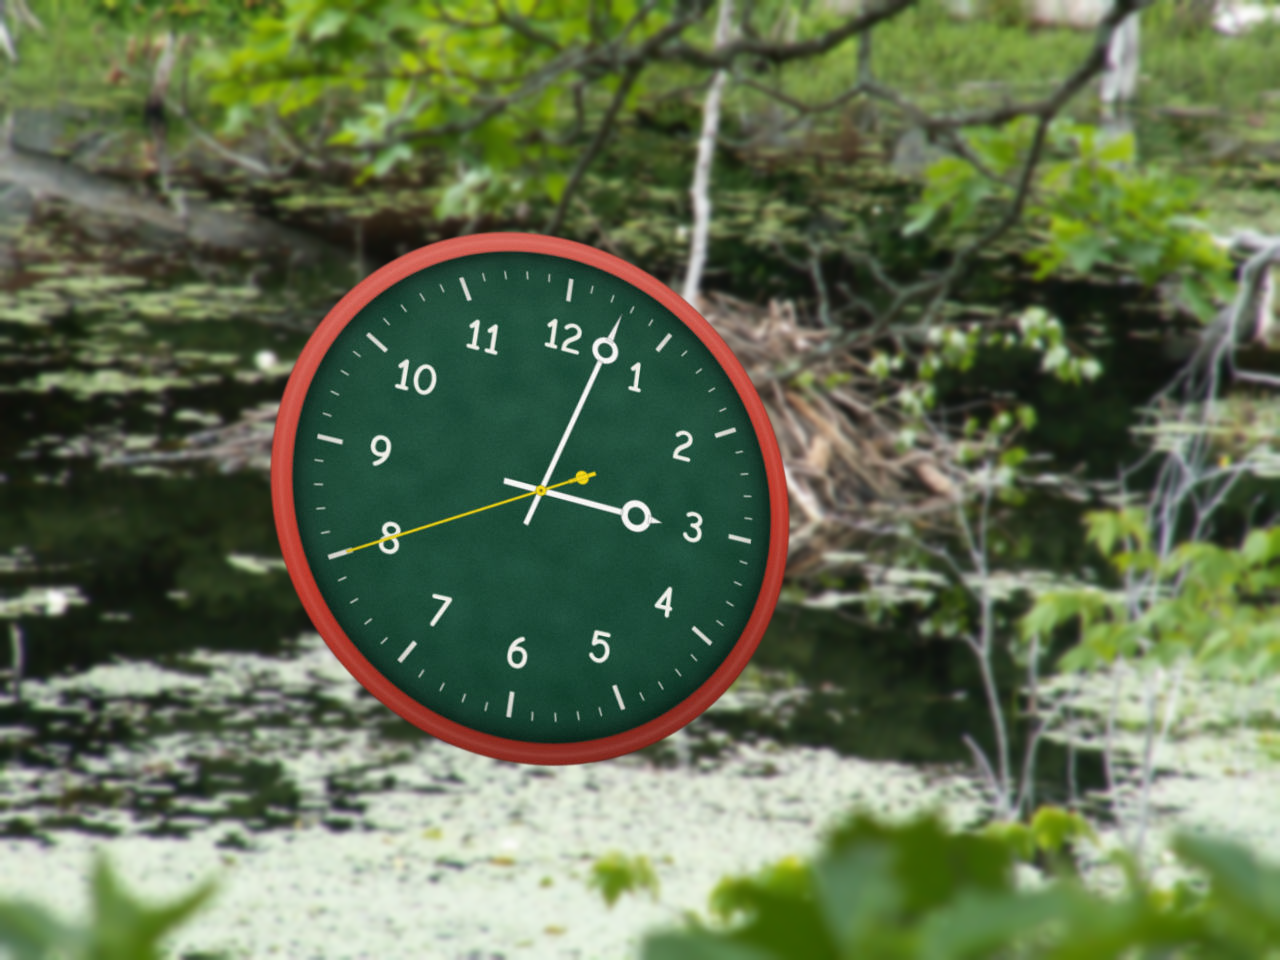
3,02,40
